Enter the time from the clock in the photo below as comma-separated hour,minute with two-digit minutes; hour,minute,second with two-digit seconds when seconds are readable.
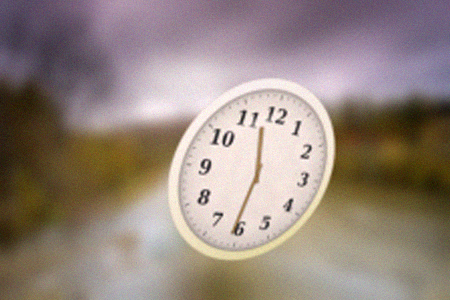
11,31
